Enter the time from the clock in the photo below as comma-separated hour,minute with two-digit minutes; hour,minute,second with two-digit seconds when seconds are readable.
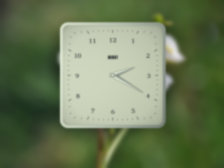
2,20
